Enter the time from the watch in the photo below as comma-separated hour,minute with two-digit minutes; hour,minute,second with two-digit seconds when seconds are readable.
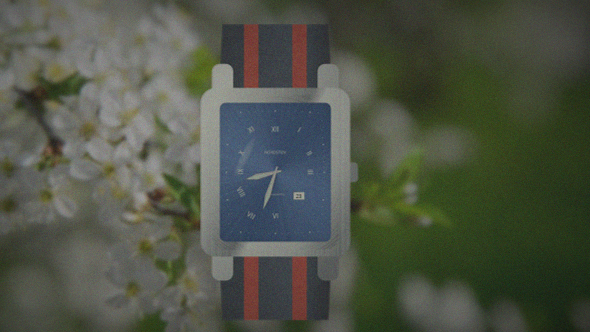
8,33
